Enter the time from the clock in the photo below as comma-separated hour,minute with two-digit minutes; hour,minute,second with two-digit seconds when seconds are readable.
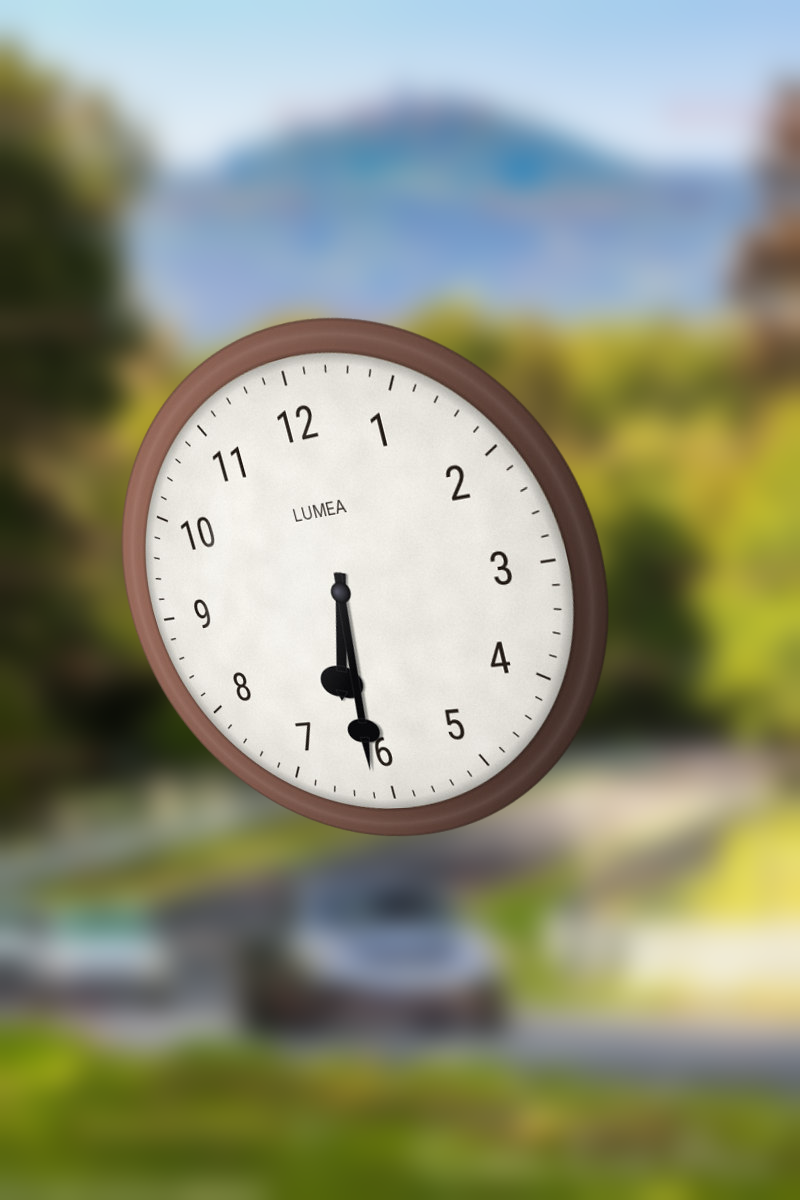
6,31
